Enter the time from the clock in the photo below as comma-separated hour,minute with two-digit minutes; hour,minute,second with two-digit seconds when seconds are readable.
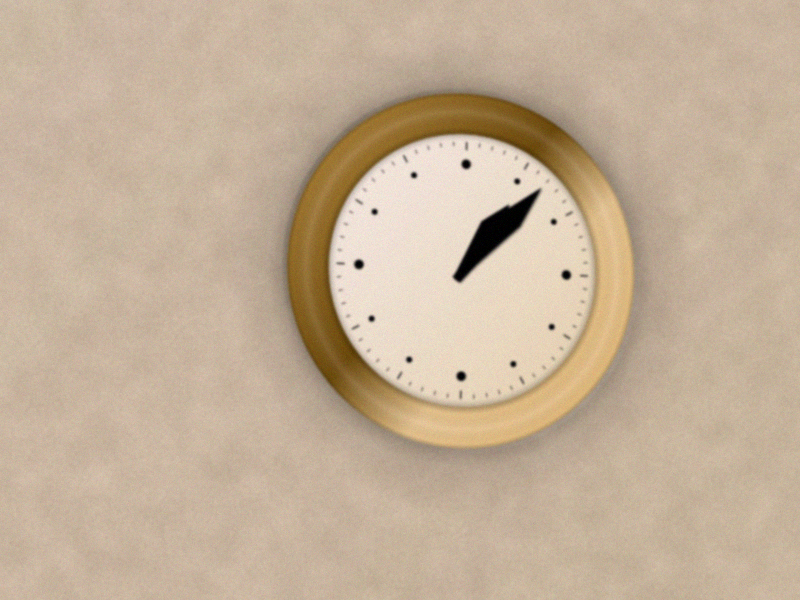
1,07
